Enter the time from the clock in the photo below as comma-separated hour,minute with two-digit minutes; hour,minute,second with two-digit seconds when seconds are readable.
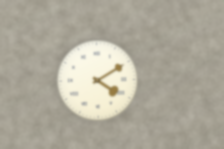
4,10
